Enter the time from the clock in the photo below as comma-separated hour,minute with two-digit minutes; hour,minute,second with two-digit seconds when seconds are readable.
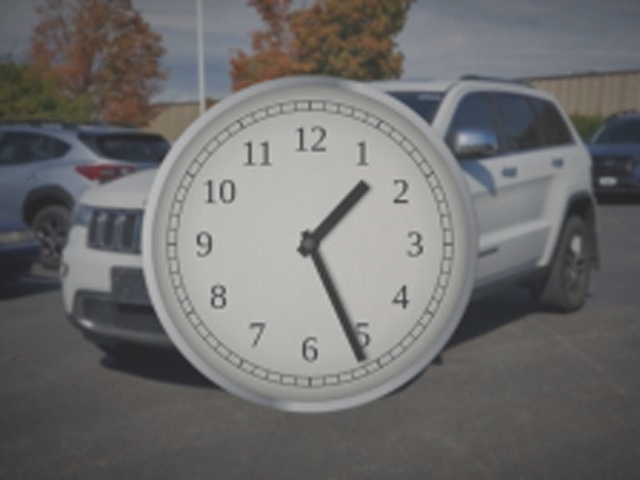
1,26
